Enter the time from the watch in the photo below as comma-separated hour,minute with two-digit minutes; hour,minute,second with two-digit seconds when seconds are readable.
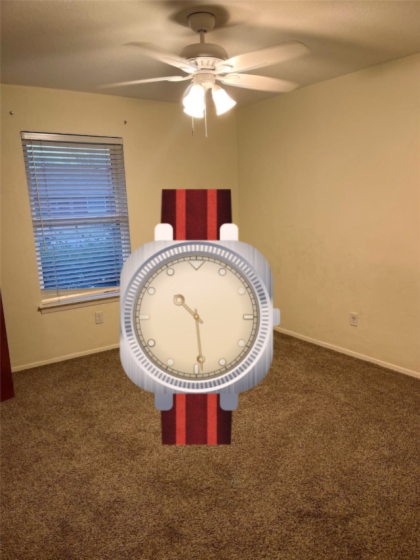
10,29
